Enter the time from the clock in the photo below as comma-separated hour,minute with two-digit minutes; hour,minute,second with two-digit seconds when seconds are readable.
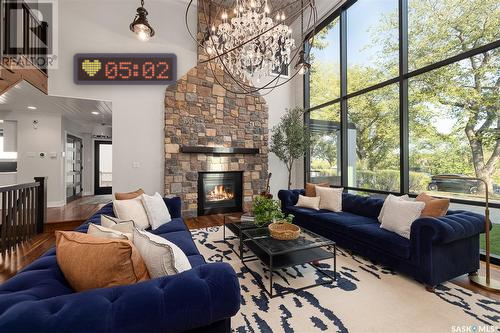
5,02
